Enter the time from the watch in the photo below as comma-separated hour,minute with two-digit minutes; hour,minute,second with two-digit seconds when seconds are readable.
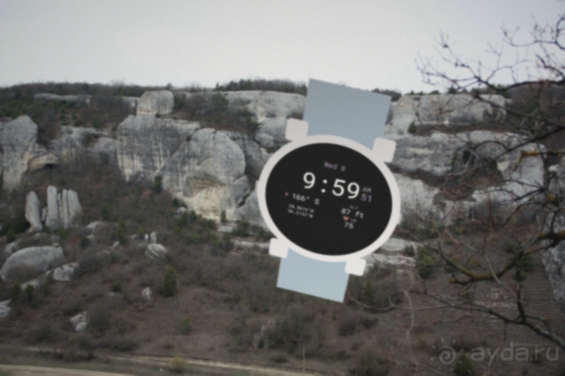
9,59
